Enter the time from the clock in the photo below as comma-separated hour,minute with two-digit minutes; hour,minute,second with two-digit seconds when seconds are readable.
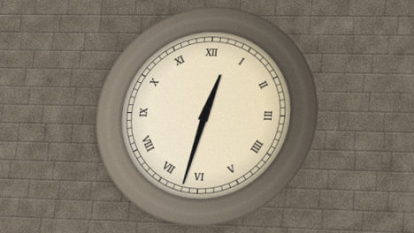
12,32
